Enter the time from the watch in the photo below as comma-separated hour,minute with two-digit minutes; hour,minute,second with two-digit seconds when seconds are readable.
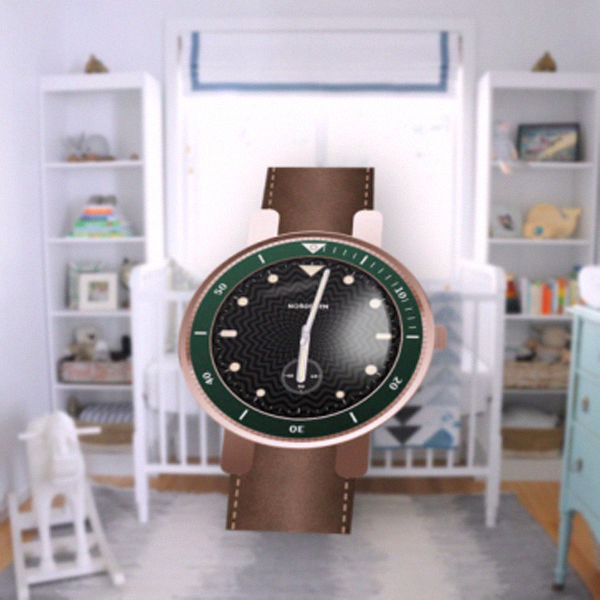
6,02
